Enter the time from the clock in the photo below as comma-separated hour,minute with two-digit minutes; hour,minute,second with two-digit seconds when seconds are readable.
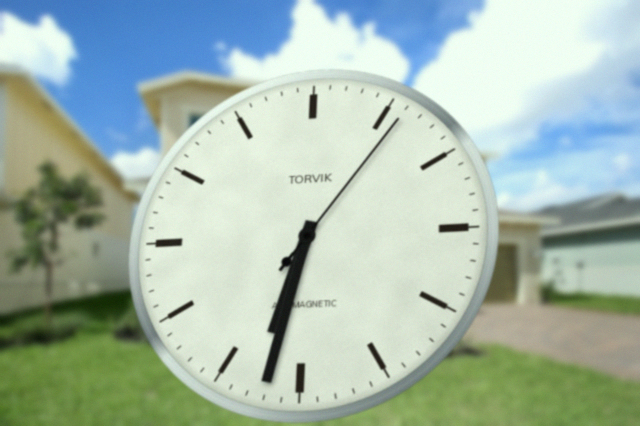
6,32,06
